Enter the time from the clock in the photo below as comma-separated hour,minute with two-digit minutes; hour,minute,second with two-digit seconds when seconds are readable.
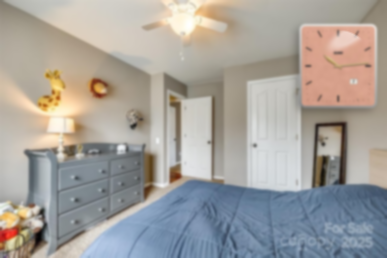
10,14
